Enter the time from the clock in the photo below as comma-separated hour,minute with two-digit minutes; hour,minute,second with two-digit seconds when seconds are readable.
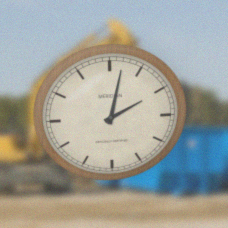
2,02
